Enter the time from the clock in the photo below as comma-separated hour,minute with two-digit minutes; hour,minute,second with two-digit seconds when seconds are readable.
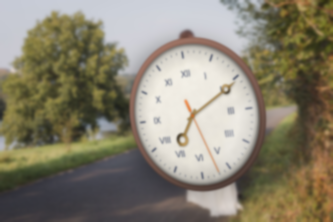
7,10,27
